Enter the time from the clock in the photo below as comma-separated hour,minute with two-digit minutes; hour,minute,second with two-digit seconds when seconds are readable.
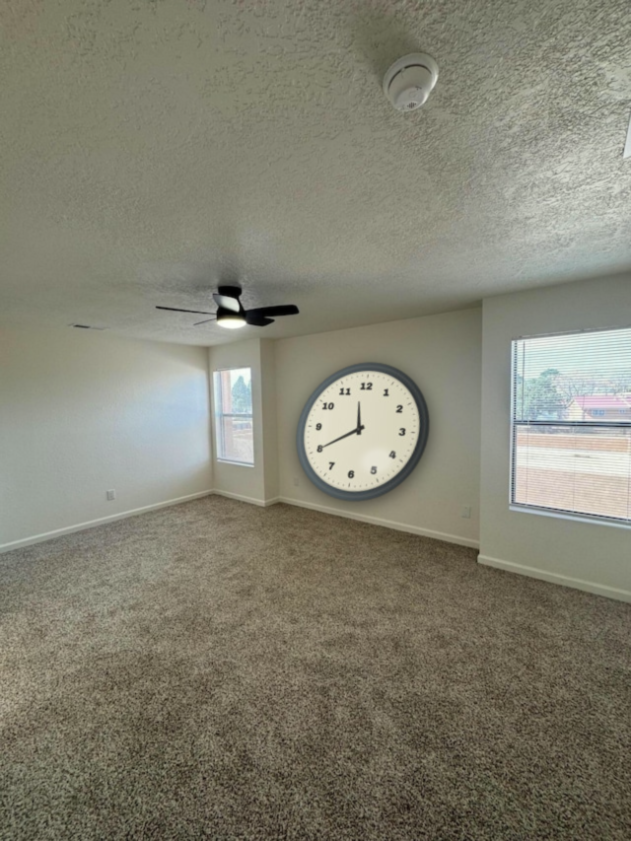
11,40
